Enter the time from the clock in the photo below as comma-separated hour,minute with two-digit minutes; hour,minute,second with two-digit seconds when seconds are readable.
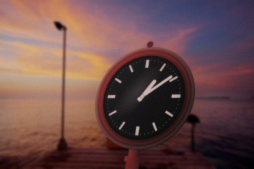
1,09
